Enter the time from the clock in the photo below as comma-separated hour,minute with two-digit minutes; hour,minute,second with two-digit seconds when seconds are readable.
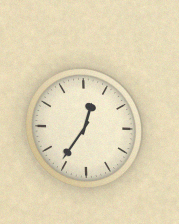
12,36
